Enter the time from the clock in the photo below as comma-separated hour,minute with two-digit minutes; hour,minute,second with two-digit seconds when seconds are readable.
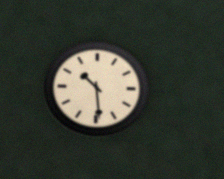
10,29
